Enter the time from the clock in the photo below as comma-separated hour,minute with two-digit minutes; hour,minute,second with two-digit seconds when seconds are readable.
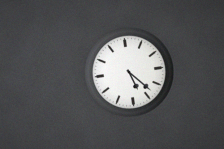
5,23
